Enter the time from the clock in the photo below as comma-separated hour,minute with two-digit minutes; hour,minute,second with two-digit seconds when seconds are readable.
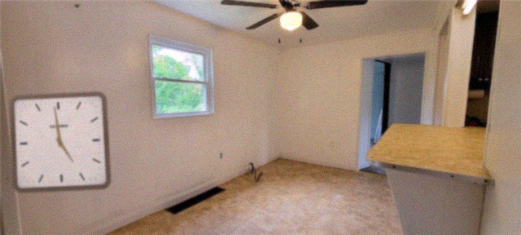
4,59
